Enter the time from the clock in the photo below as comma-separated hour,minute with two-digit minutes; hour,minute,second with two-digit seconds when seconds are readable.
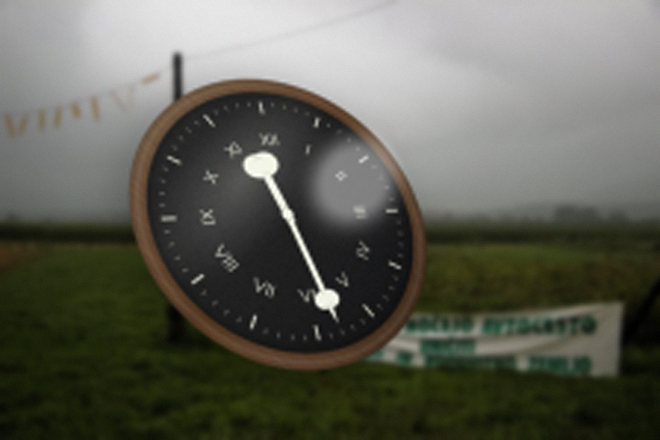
11,28
